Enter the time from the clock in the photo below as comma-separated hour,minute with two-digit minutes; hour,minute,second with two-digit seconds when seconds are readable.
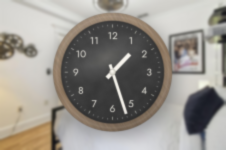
1,27
